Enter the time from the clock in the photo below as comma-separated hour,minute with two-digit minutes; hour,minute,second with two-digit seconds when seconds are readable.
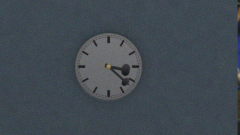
3,22
